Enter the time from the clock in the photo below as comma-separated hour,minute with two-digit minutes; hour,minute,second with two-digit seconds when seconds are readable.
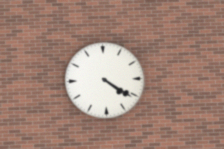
4,21
